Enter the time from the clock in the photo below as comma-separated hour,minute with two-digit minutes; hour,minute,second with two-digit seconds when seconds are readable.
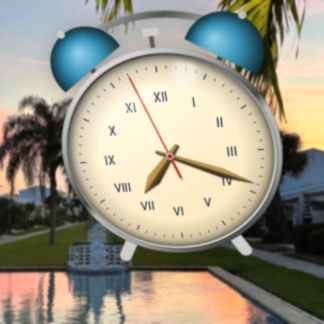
7,18,57
